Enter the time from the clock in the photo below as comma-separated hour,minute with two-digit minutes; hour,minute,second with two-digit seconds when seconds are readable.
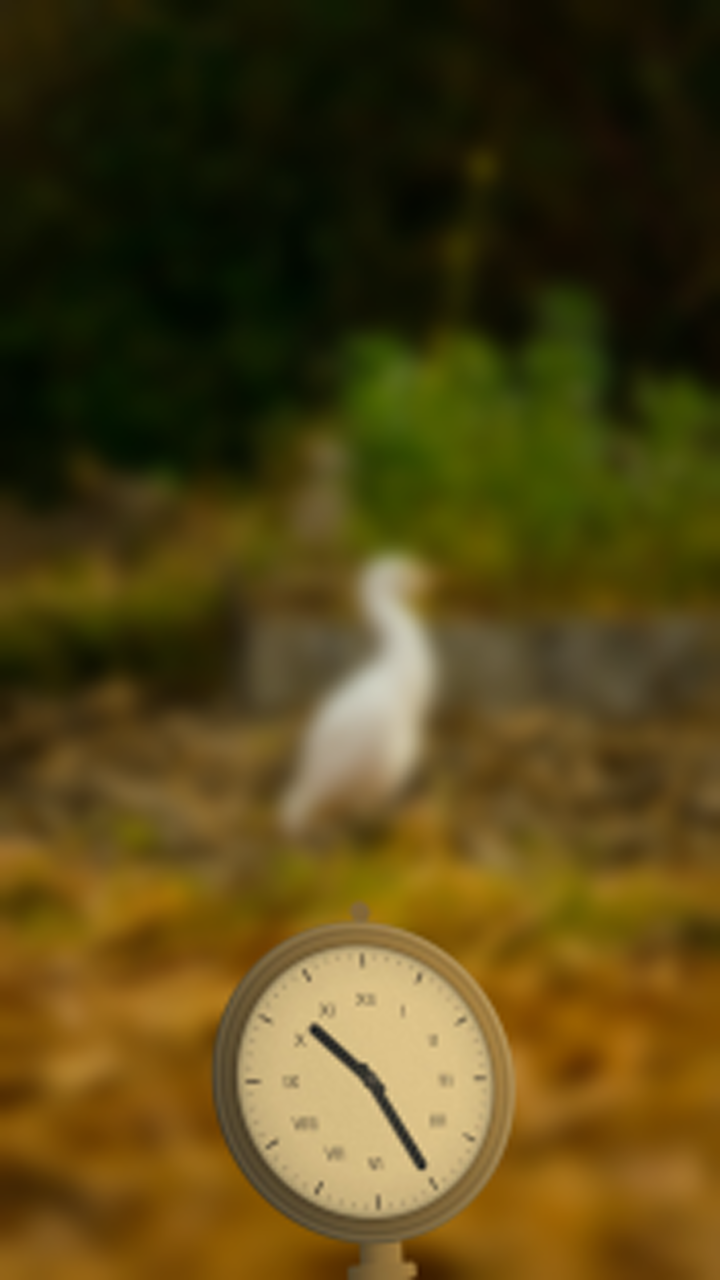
10,25
